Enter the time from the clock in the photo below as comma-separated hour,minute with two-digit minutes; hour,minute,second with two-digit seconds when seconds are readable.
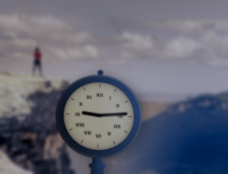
9,14
